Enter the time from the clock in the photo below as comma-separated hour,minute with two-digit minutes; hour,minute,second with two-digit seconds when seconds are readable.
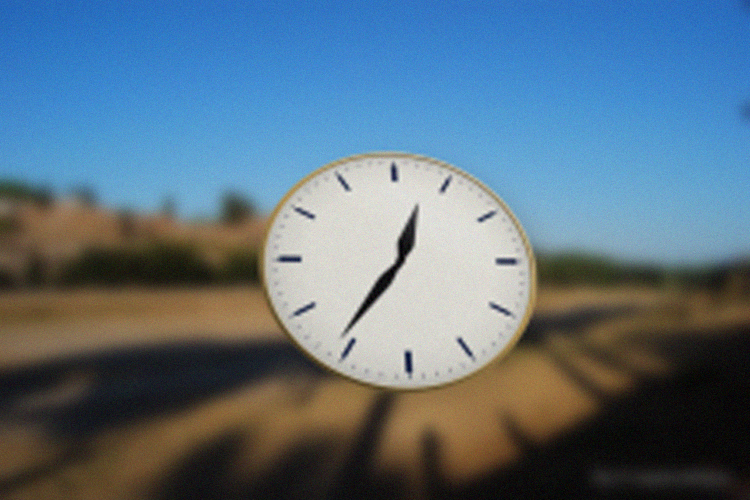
12,36
